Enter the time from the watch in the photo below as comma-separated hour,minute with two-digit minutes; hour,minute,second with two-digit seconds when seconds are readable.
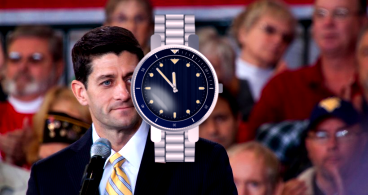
11,53
